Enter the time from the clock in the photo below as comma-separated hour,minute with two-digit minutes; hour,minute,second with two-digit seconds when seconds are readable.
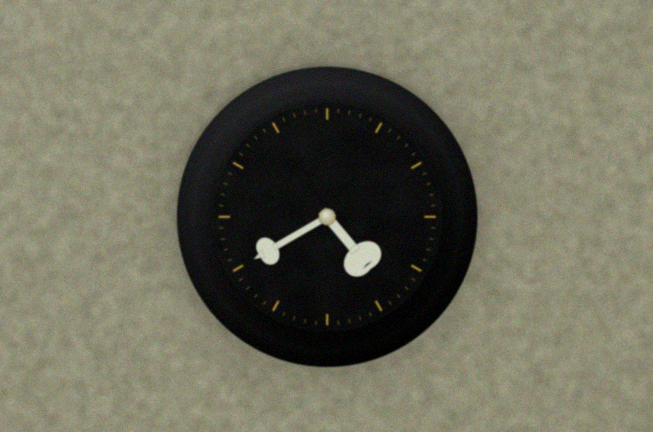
4,40
